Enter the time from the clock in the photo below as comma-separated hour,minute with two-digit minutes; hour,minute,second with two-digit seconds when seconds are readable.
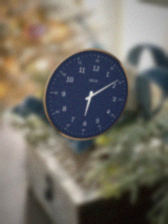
6,09
